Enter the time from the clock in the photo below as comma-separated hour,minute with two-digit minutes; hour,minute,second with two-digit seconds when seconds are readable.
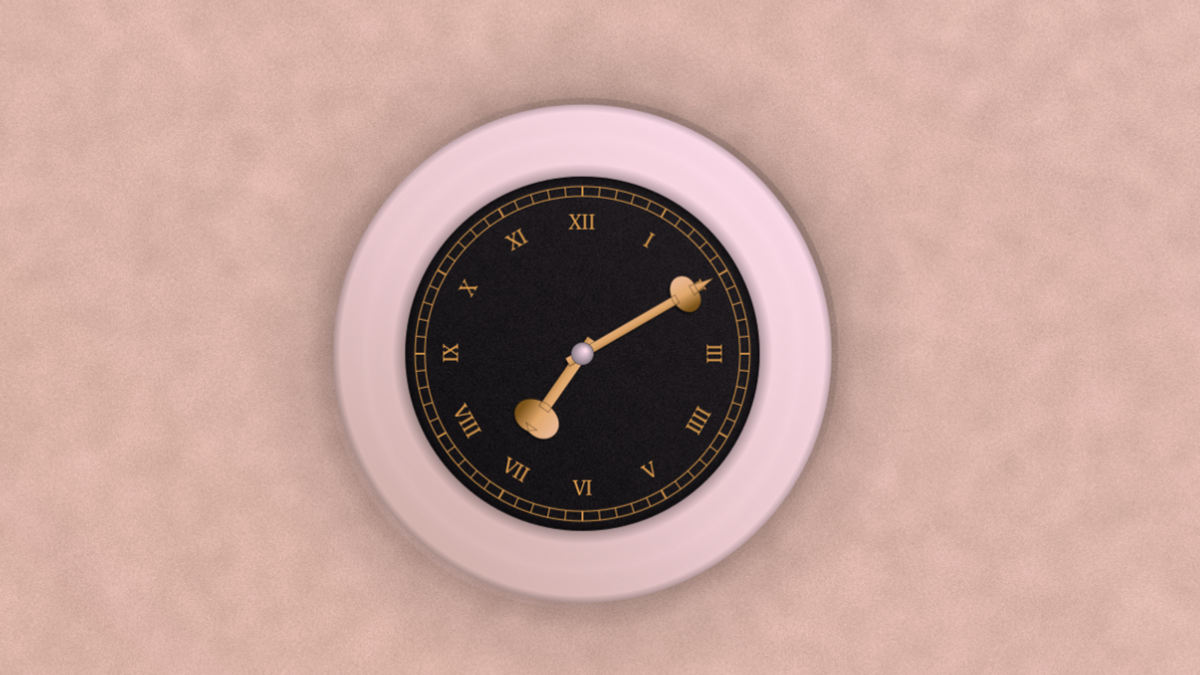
7,10
